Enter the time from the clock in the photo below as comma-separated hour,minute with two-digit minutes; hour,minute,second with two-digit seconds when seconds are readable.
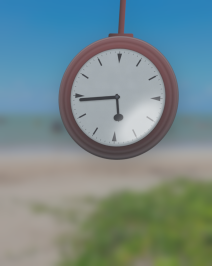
5,44
